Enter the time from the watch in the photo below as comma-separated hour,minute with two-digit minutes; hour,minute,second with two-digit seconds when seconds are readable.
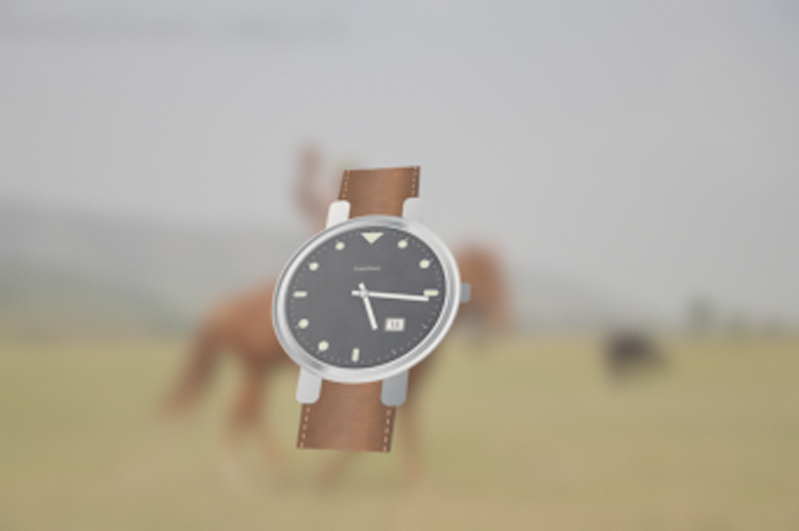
5,16
